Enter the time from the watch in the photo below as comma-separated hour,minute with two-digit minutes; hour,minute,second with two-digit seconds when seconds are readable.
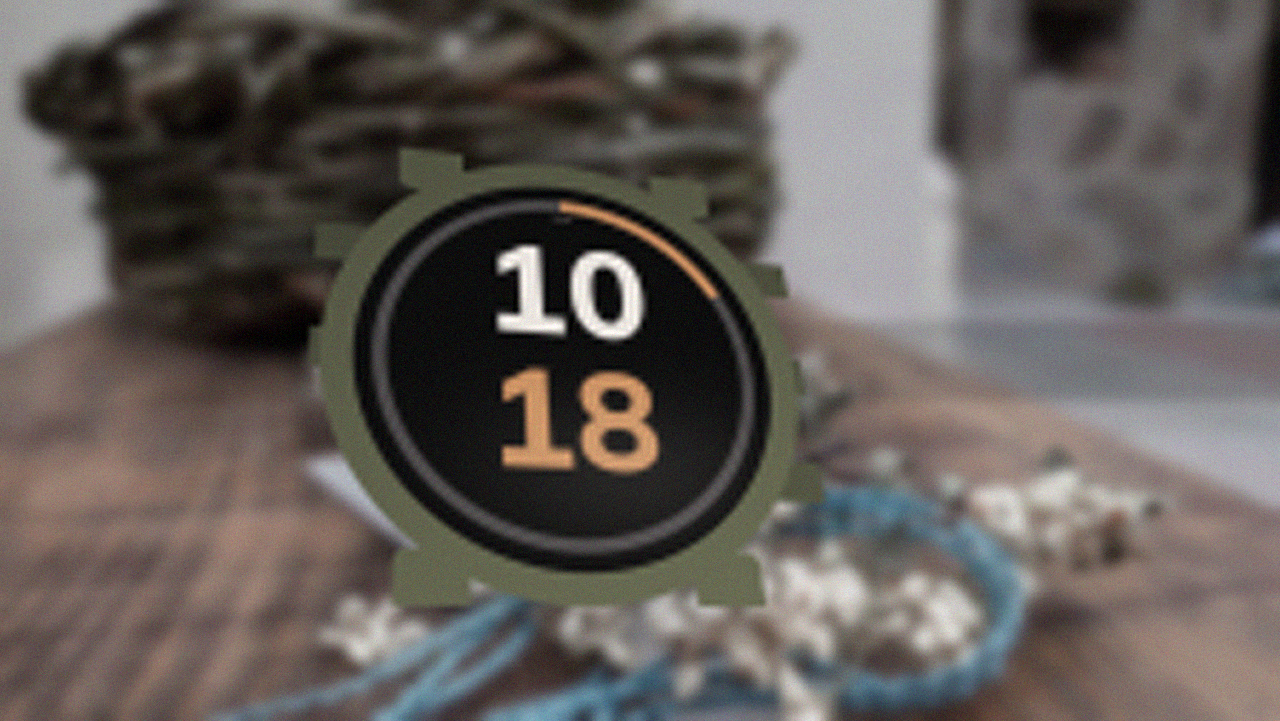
10,18
